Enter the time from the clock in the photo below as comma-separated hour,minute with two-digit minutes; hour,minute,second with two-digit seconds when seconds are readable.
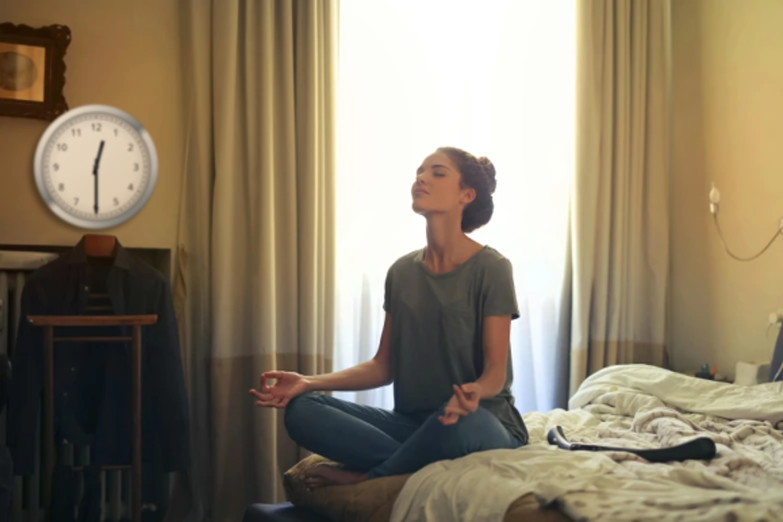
12,30
